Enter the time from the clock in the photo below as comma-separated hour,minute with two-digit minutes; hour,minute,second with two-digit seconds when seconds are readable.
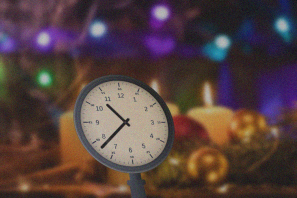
10,38
